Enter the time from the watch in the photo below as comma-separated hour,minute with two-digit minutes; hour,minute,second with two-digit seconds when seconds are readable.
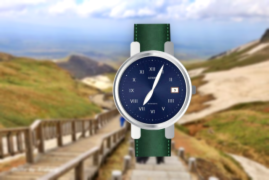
7,04
